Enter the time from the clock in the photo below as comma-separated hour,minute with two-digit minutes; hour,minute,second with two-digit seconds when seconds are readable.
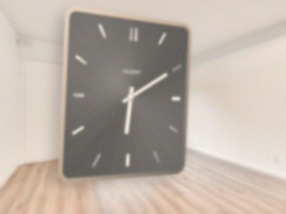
6,10
